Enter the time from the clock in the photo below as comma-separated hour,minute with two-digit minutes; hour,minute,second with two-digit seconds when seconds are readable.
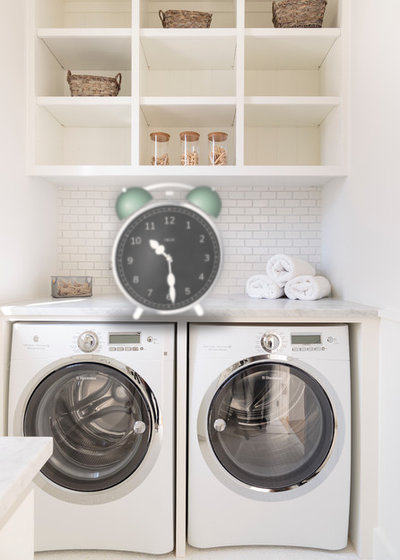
10,29
